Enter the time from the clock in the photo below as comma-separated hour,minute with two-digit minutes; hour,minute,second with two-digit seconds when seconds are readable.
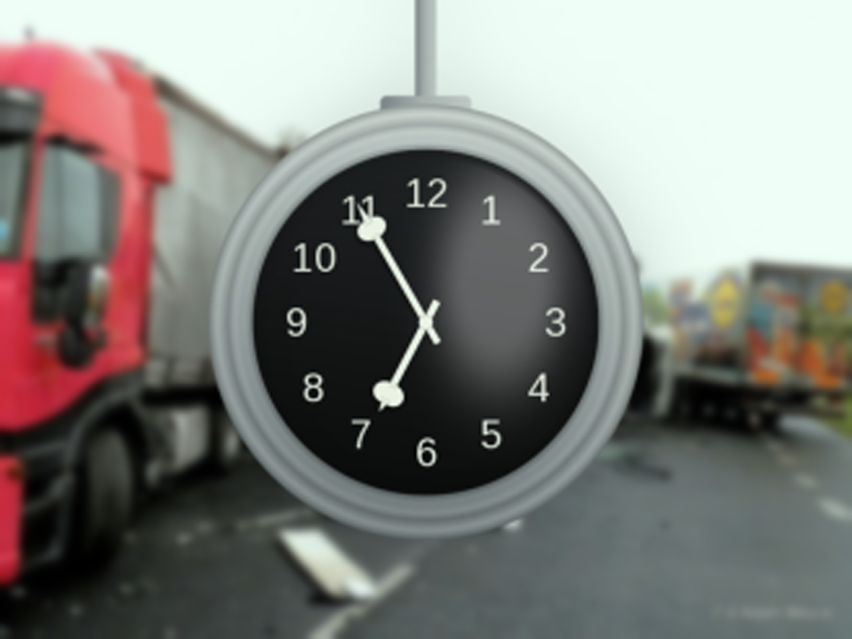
6,55
